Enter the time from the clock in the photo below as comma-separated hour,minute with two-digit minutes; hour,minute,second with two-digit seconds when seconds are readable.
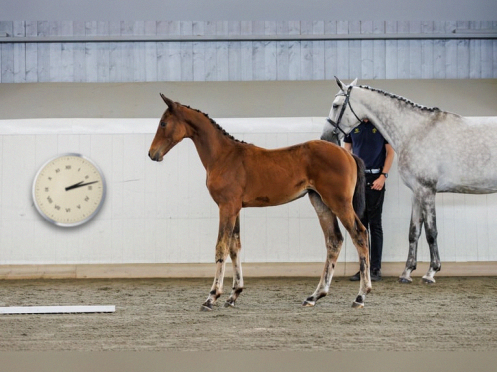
2,13
